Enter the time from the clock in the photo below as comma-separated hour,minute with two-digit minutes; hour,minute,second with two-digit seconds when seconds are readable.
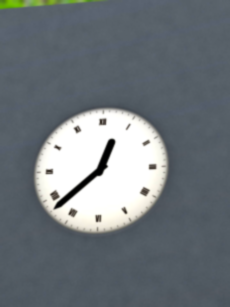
12,38
